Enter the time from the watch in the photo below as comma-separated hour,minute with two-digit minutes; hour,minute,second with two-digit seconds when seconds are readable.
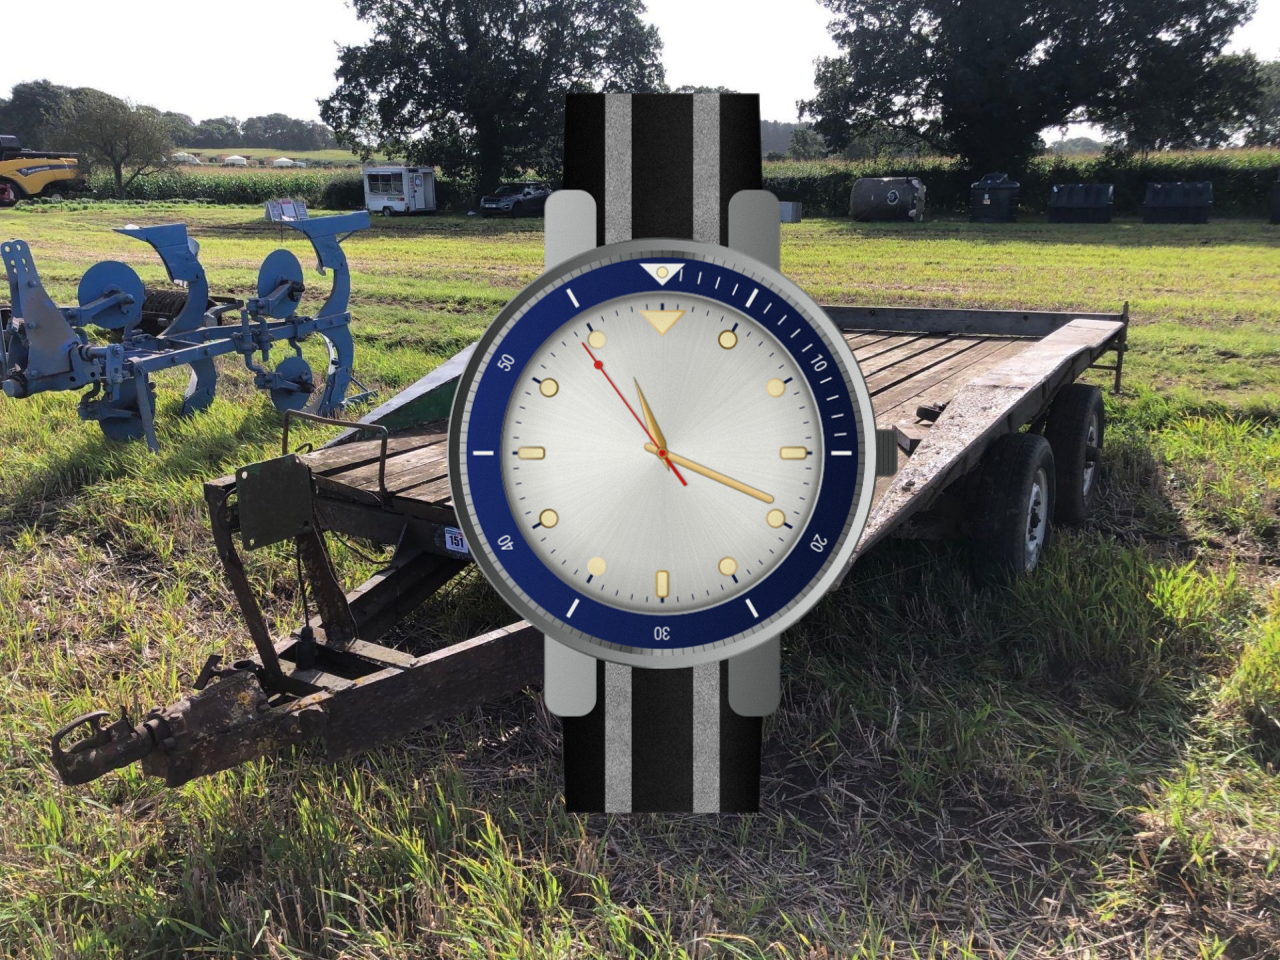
11,18,54
